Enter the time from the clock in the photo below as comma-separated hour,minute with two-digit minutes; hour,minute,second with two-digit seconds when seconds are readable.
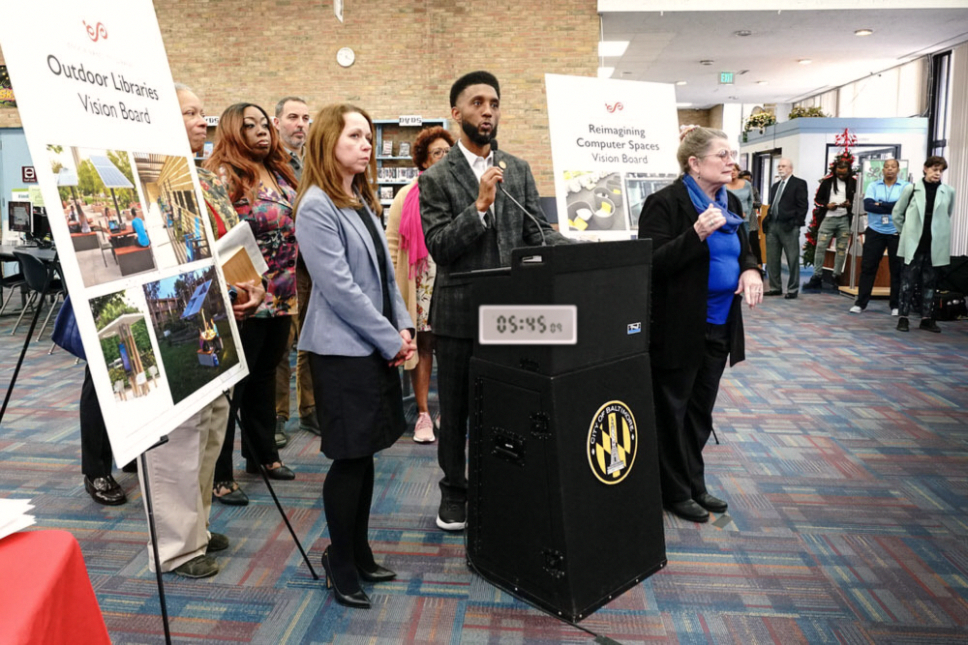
5,45
